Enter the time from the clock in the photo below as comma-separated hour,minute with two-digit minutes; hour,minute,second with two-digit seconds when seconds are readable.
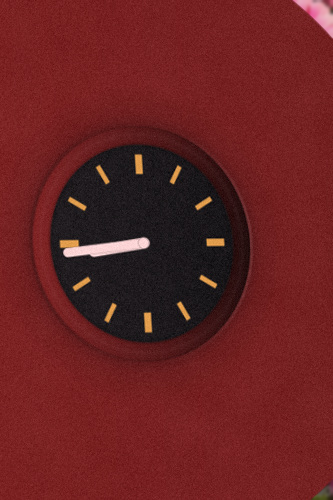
8,44
